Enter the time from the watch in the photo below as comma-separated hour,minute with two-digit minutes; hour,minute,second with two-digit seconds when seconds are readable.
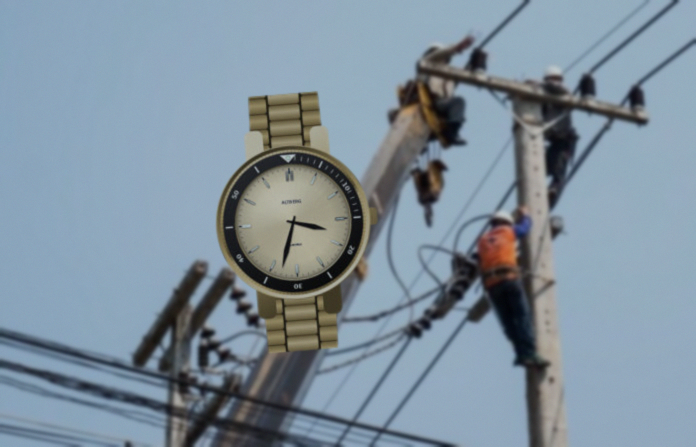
3,33
